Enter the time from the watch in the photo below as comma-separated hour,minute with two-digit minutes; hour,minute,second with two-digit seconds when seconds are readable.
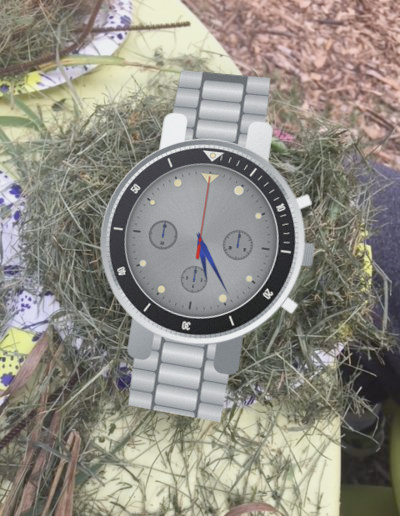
5,24
